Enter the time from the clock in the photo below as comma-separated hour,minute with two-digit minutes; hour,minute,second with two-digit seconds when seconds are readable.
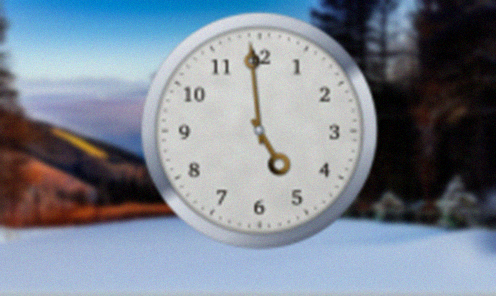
4,59
